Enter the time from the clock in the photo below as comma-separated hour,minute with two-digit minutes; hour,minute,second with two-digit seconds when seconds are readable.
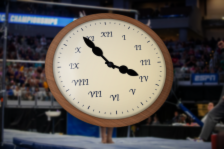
3,54
